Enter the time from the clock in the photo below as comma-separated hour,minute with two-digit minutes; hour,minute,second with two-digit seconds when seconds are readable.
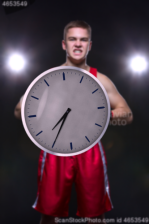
7,35
